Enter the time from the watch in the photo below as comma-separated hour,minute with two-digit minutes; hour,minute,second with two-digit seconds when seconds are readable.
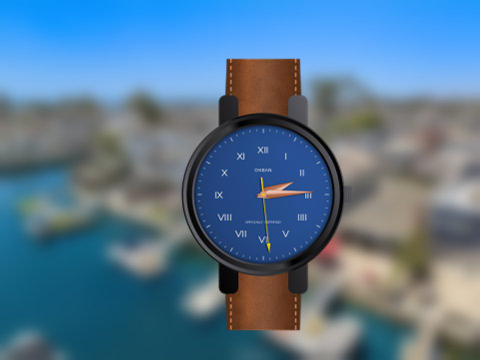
2,14,29
